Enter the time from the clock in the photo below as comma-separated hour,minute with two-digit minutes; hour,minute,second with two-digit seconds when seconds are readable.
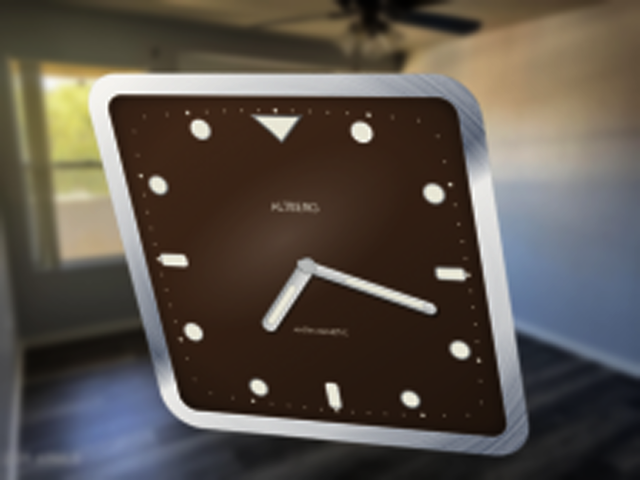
7,18
